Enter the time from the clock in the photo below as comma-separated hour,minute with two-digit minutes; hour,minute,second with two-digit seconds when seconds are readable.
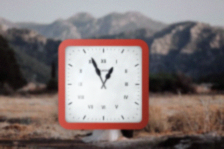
12,56
